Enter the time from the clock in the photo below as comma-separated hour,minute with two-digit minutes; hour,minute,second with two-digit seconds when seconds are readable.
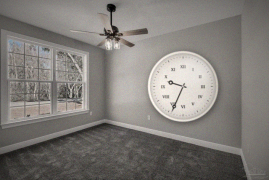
9,34
